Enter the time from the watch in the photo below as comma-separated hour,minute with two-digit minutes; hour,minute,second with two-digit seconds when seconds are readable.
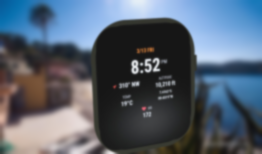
8,52
